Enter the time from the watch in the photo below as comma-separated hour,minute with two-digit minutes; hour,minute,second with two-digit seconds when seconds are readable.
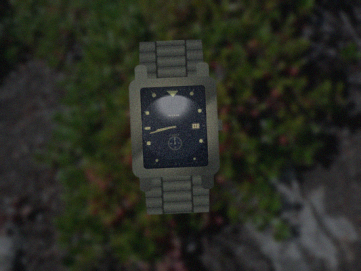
8,43
